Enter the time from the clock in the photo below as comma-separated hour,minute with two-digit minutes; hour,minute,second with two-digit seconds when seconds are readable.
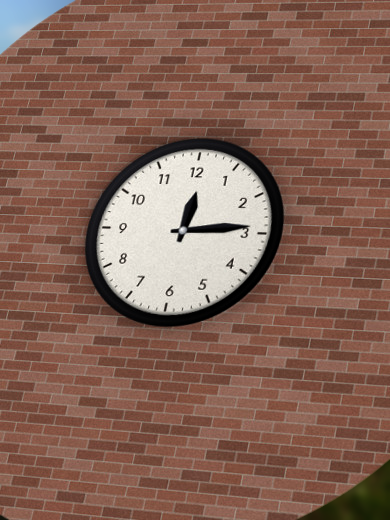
12,14
